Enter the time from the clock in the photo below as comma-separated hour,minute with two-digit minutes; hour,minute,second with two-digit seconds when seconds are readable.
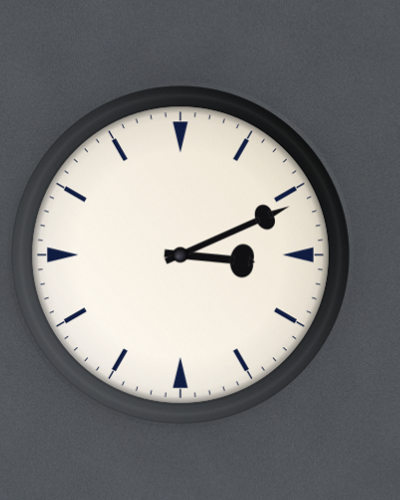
3,11
